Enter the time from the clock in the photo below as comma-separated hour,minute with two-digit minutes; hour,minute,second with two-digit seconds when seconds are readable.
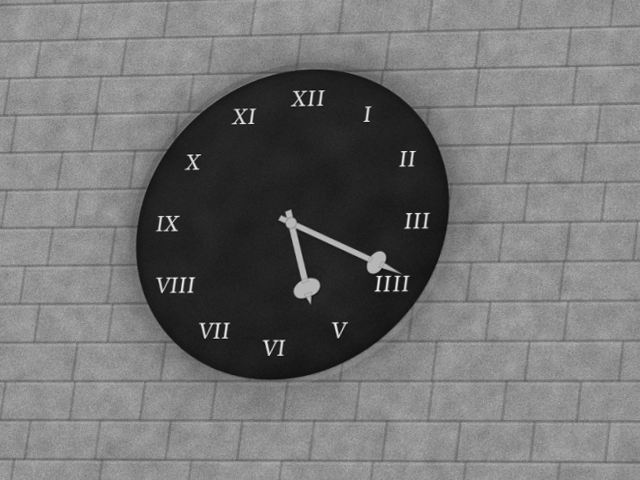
5,19
